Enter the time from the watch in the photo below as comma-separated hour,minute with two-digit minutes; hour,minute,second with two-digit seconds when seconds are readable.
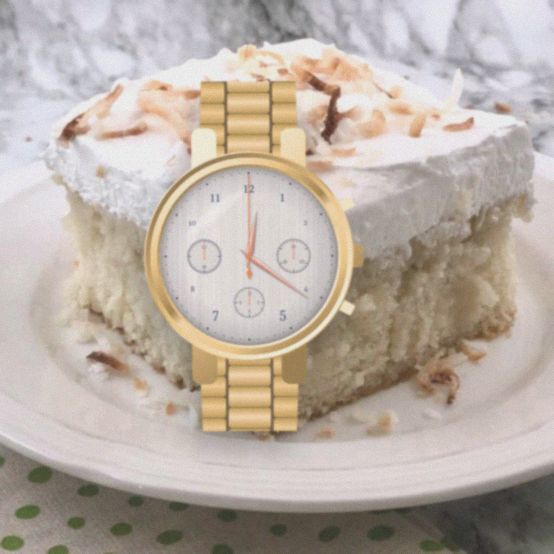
12,21
